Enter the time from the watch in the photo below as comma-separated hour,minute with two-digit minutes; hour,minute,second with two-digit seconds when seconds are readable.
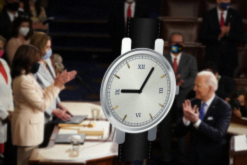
9,05
